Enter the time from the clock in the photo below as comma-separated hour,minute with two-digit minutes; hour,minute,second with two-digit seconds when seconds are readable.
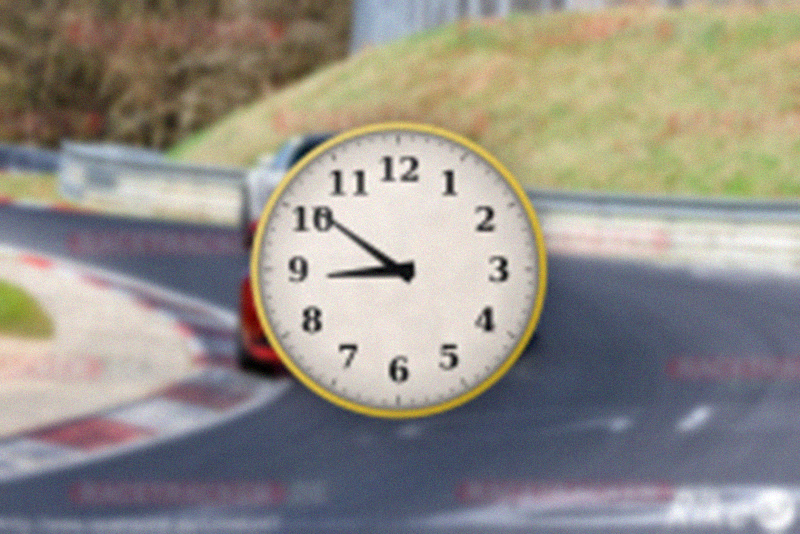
8,51
